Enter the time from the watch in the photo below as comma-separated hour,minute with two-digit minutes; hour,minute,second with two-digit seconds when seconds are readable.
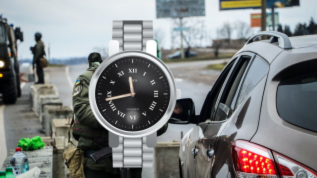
11,43
